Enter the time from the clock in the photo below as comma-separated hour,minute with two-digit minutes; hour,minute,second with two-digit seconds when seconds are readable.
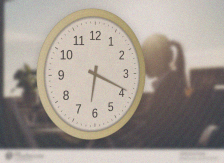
6,19
